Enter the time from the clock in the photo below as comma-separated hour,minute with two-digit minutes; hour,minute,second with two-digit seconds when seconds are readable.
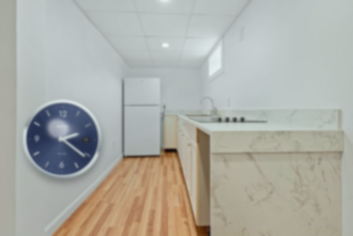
2,21
